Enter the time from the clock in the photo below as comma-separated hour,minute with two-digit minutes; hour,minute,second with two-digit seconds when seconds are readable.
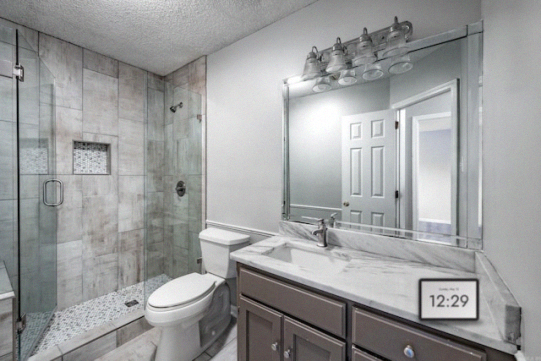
12,29
